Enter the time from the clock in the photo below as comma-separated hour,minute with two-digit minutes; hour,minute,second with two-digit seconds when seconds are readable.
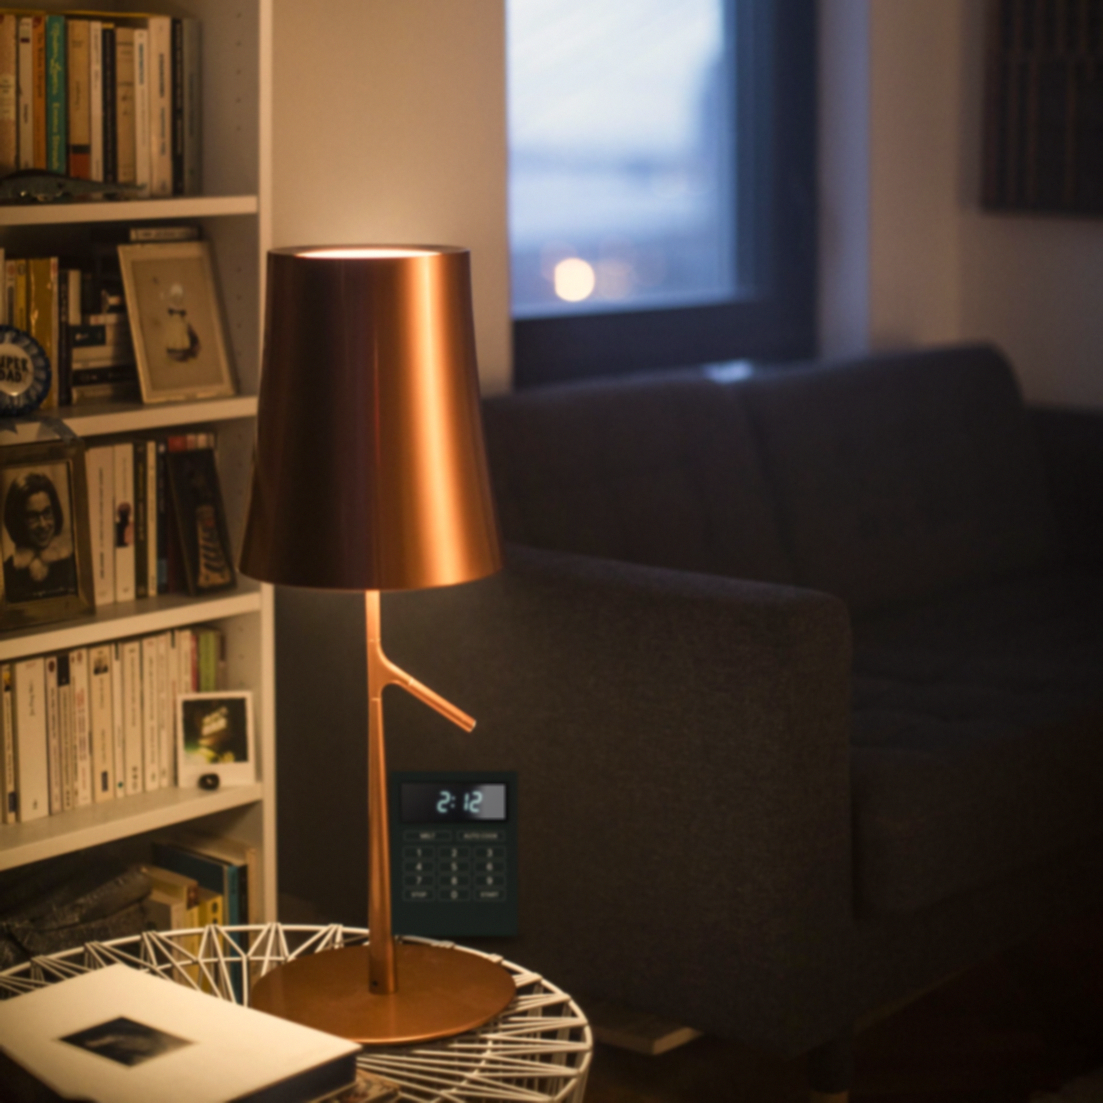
2,12
